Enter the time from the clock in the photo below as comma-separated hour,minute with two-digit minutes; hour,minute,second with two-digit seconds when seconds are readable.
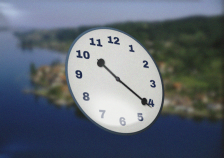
10,21
